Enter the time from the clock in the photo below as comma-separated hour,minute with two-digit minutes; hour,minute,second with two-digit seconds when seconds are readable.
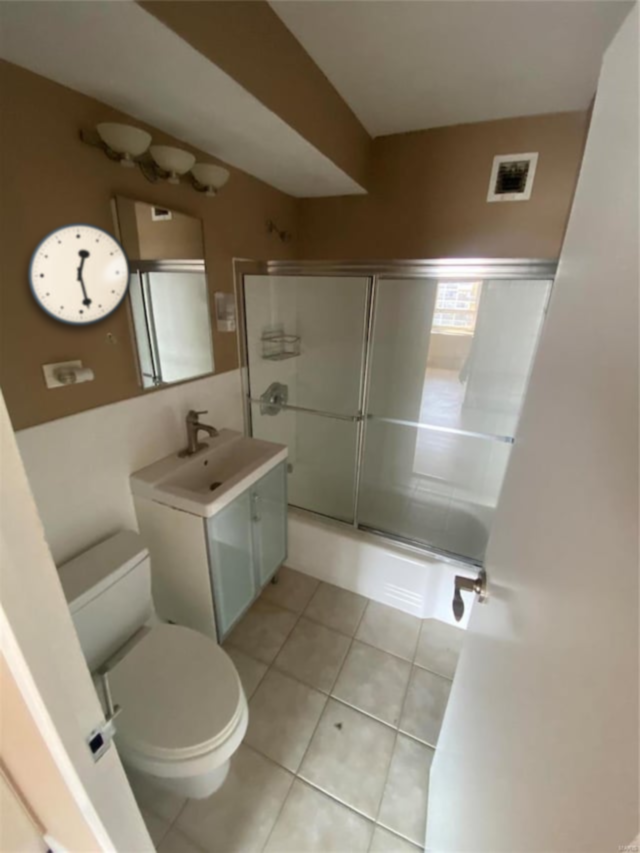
12,28
